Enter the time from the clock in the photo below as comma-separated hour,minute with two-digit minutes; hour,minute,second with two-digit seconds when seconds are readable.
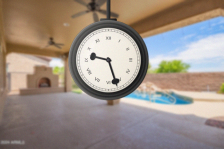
9,27
